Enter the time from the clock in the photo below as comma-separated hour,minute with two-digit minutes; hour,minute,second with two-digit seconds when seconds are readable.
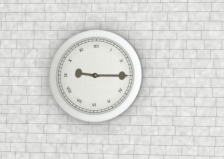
9,15
